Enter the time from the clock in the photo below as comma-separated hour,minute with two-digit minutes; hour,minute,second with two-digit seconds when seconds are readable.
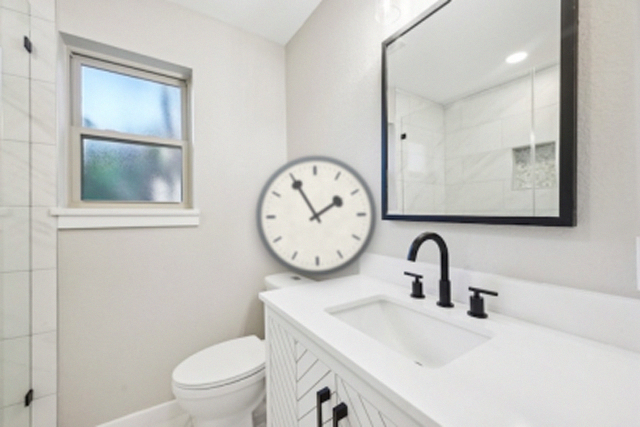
1,55
